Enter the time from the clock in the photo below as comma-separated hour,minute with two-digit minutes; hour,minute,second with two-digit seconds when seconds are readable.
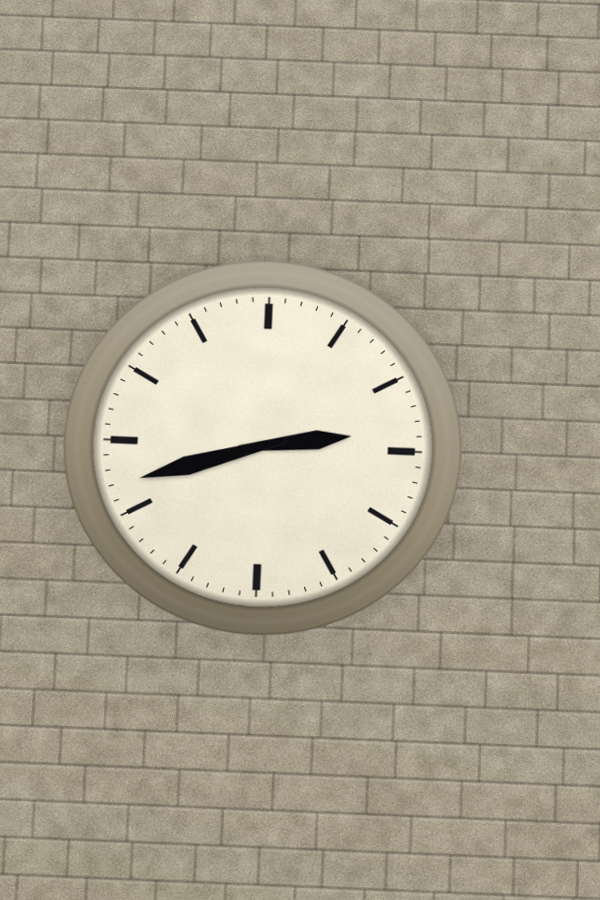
2,42
